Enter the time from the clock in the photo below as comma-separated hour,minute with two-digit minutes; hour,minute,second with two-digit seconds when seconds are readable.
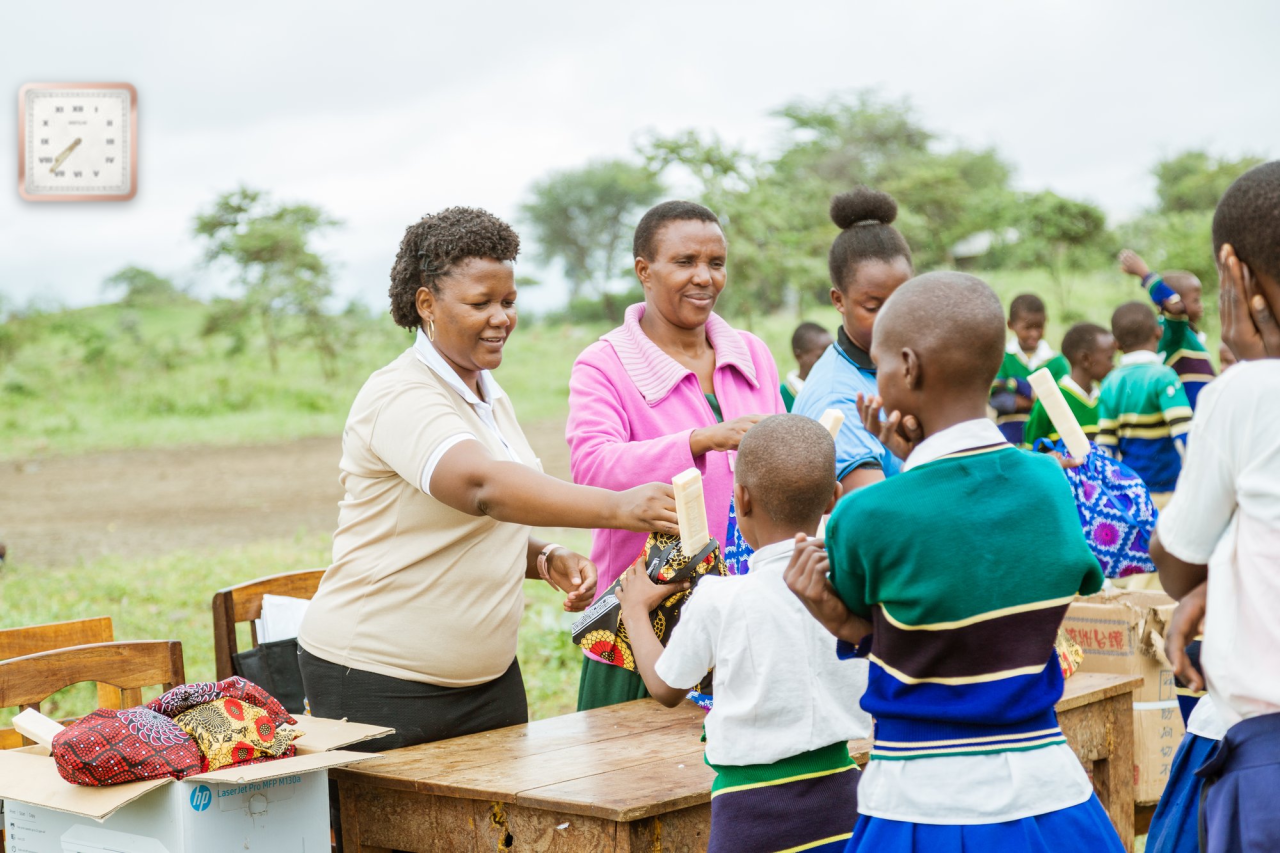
7,37
